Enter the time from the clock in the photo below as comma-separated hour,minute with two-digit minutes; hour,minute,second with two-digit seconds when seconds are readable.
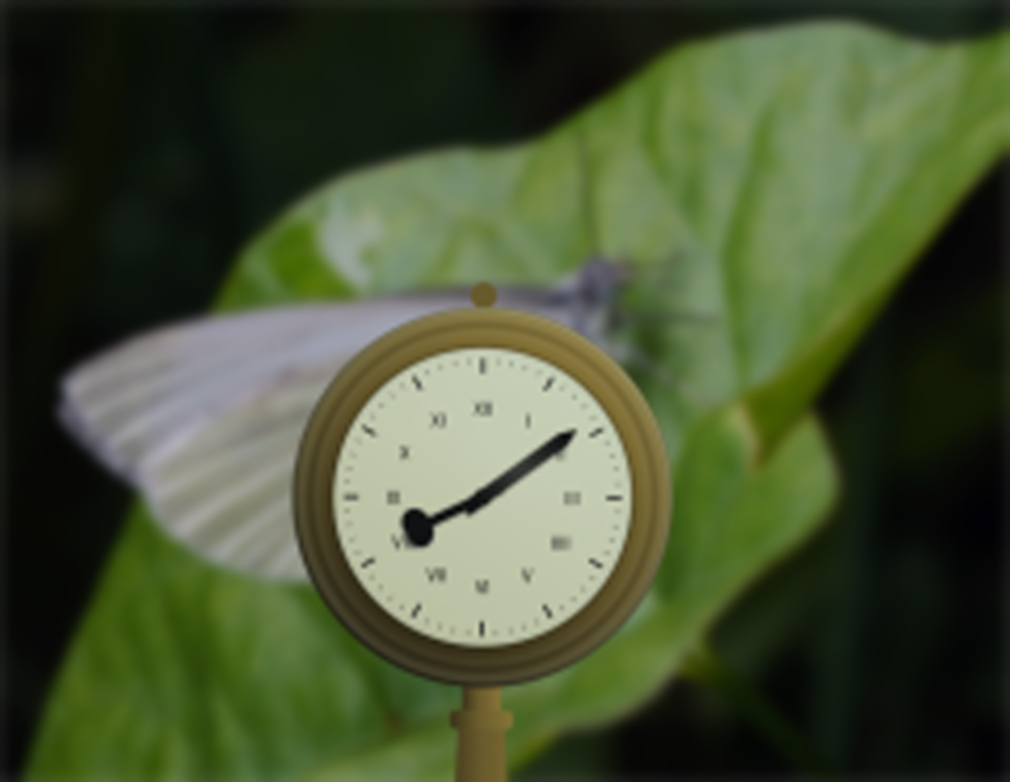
8,09
